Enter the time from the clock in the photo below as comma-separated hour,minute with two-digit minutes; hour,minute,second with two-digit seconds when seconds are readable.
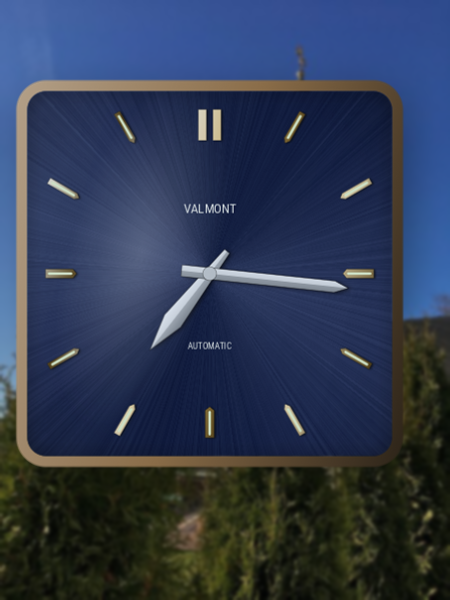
7,16
